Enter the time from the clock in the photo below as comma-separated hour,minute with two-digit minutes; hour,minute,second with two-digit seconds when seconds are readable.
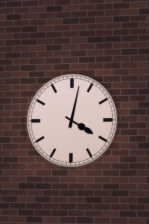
4,02
